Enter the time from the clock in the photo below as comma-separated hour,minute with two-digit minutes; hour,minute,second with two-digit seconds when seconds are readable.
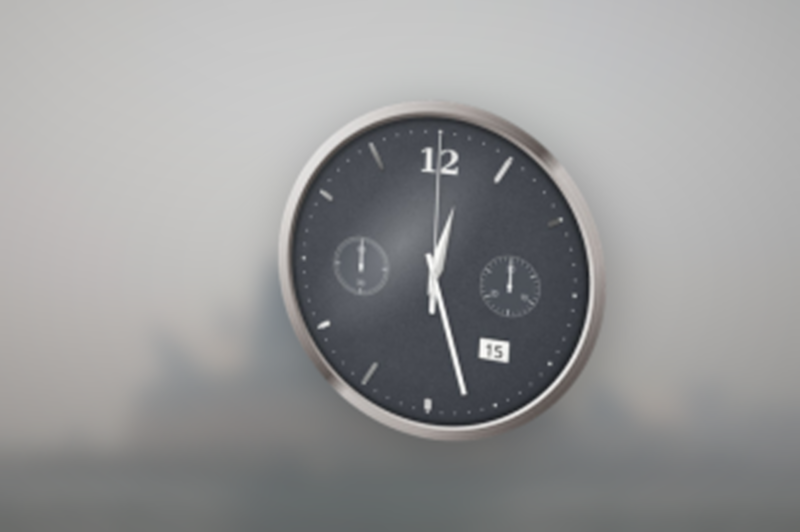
12,27
